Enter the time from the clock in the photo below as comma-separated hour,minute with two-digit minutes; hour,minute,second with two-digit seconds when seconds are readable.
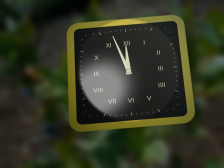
11,57
